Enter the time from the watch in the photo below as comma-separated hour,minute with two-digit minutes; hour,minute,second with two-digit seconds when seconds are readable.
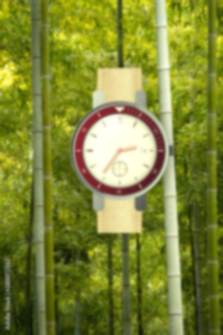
2,36
